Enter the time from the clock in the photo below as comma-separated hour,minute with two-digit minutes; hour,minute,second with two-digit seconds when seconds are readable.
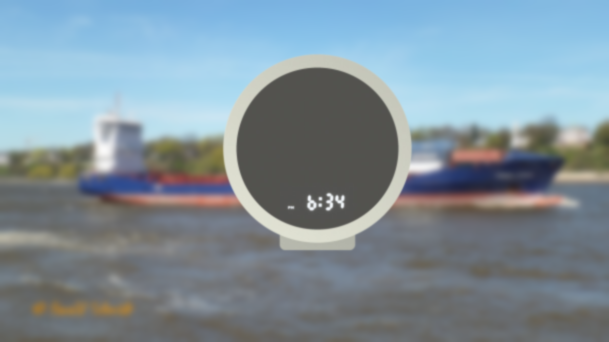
6,34
